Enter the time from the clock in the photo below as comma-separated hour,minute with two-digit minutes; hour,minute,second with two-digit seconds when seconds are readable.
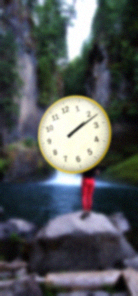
2,12
